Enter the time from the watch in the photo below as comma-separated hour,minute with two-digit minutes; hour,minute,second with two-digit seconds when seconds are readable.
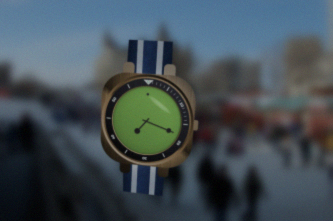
7,18
